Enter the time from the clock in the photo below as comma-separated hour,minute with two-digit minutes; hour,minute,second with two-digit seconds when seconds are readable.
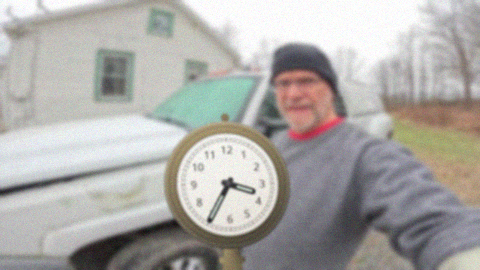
3,35
